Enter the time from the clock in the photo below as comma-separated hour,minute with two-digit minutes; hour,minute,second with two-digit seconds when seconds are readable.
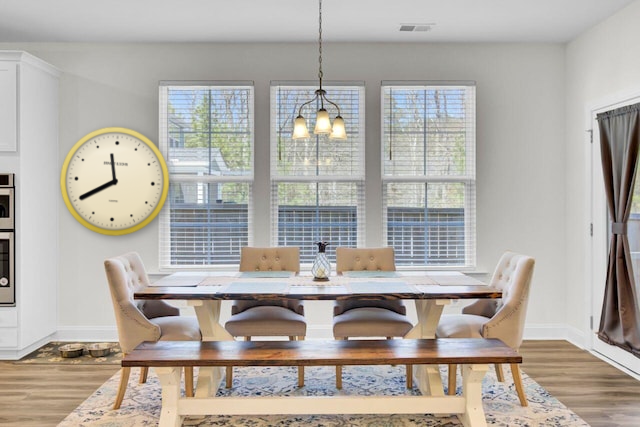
11,40
